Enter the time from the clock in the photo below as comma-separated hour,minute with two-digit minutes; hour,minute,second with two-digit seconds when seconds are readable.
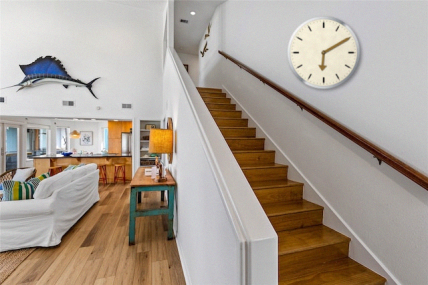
6,10
